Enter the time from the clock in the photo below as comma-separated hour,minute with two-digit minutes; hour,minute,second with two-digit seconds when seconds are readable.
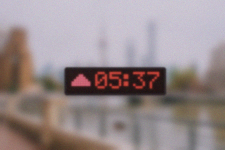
5,37
